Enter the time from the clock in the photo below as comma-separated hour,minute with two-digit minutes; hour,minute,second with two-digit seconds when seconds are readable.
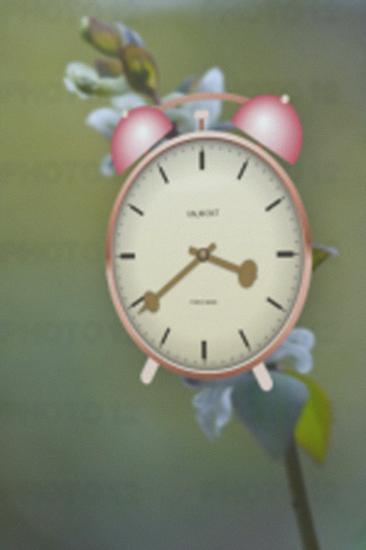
3,39
